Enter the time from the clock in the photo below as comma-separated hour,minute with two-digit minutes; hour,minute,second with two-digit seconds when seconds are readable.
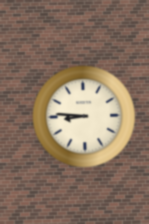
8,46
